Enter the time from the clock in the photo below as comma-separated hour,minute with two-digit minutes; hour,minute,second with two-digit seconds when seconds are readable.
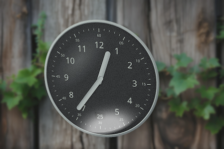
12,36
